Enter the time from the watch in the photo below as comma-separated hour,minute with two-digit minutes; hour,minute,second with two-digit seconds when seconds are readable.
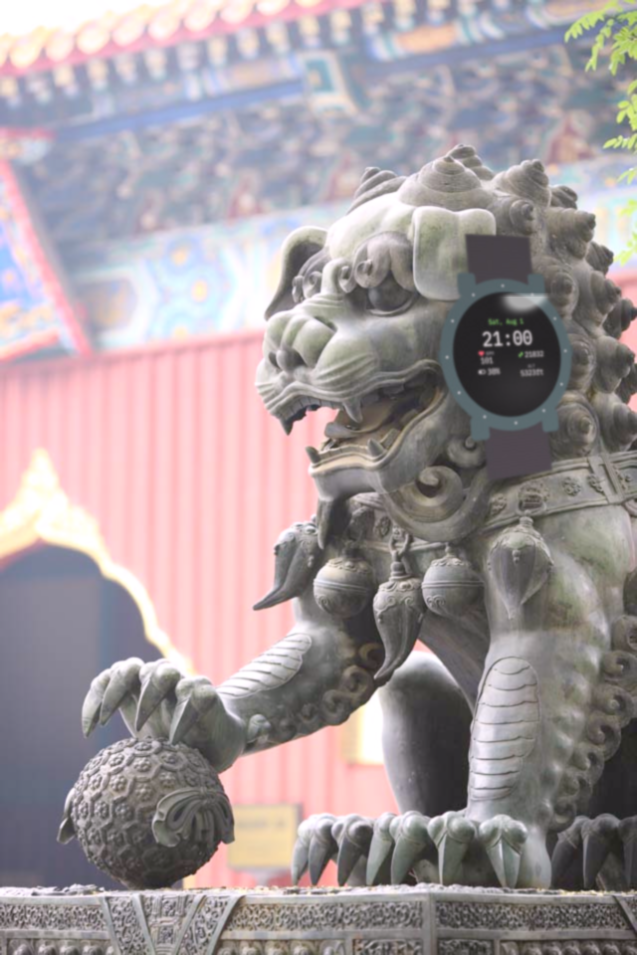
21,00
